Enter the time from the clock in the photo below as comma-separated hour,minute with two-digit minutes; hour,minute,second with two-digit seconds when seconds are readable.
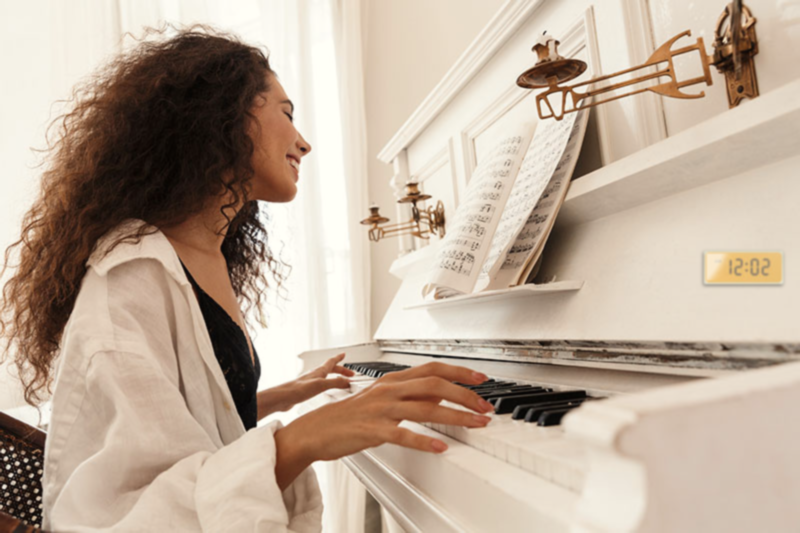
12,02
